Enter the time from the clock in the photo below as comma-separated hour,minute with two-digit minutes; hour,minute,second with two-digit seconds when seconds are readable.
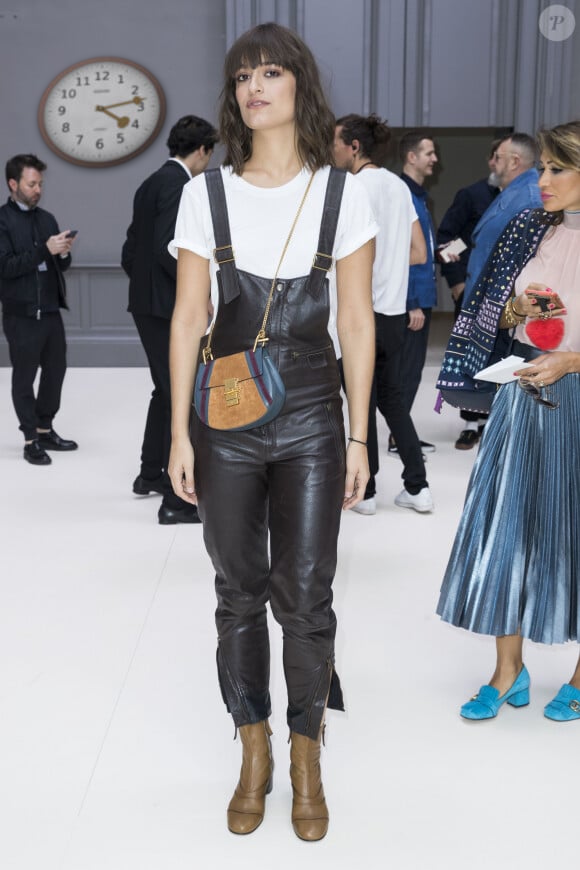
4,13
